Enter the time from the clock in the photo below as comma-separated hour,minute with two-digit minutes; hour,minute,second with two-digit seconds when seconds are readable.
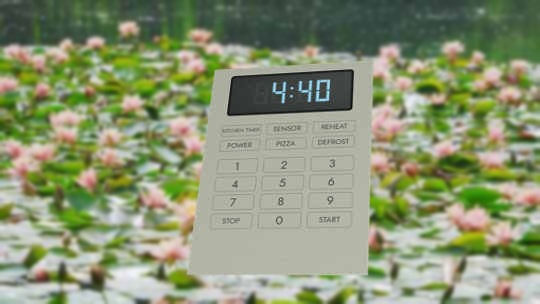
4,40
